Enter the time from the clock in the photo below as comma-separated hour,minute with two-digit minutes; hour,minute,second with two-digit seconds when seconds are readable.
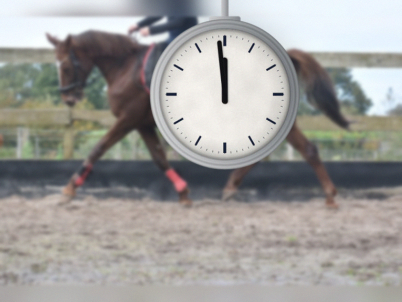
11,59
